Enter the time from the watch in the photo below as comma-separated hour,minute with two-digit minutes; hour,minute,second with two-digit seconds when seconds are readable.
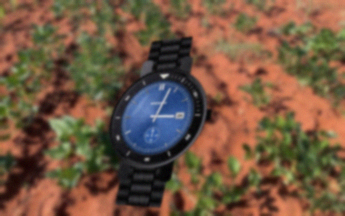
3,03
